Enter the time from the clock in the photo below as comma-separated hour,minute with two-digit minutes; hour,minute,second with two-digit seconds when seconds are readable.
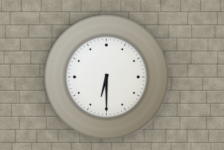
6,30
